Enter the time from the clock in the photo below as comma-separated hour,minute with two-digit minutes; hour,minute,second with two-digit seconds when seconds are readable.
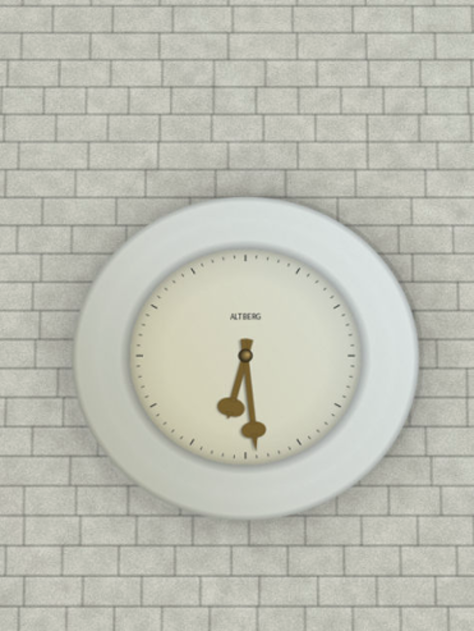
6,29
